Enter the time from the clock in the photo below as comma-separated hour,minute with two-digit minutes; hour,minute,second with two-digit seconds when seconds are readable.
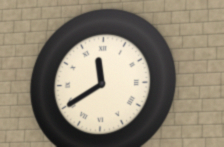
11,40
